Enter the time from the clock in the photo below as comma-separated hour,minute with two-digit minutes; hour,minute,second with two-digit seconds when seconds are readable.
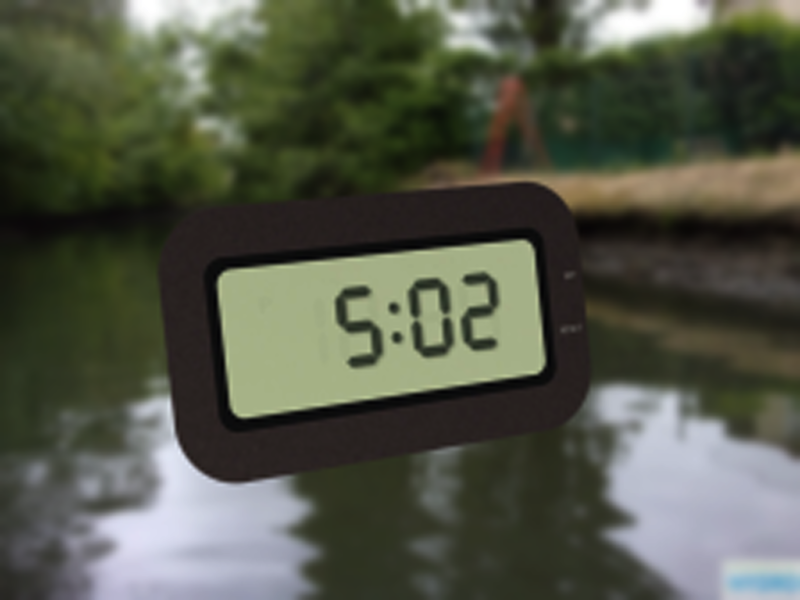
5,02
